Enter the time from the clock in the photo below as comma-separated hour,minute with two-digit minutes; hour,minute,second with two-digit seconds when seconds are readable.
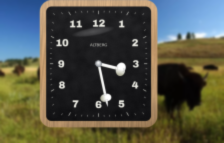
3,28
